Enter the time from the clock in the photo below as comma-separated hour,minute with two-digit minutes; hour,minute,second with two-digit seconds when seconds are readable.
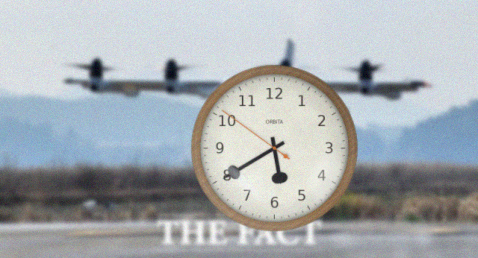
5,39,51
